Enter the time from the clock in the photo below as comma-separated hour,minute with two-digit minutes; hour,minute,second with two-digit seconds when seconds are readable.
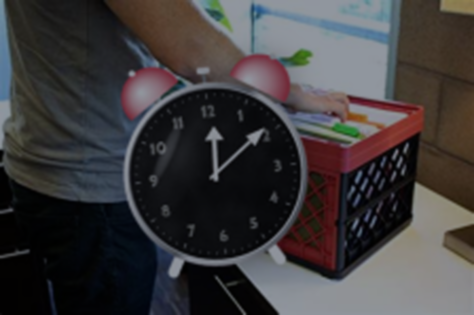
12,09
